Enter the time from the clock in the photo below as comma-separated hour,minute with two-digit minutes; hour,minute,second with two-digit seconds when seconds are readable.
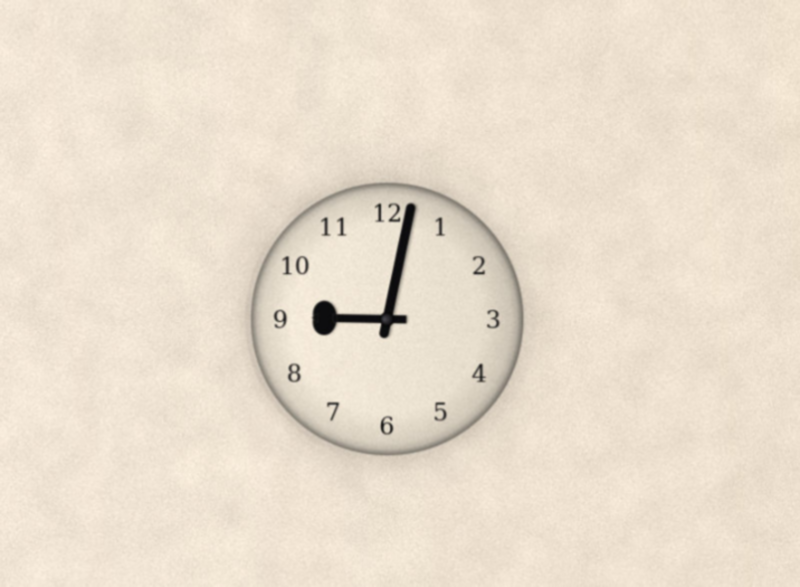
9,02
